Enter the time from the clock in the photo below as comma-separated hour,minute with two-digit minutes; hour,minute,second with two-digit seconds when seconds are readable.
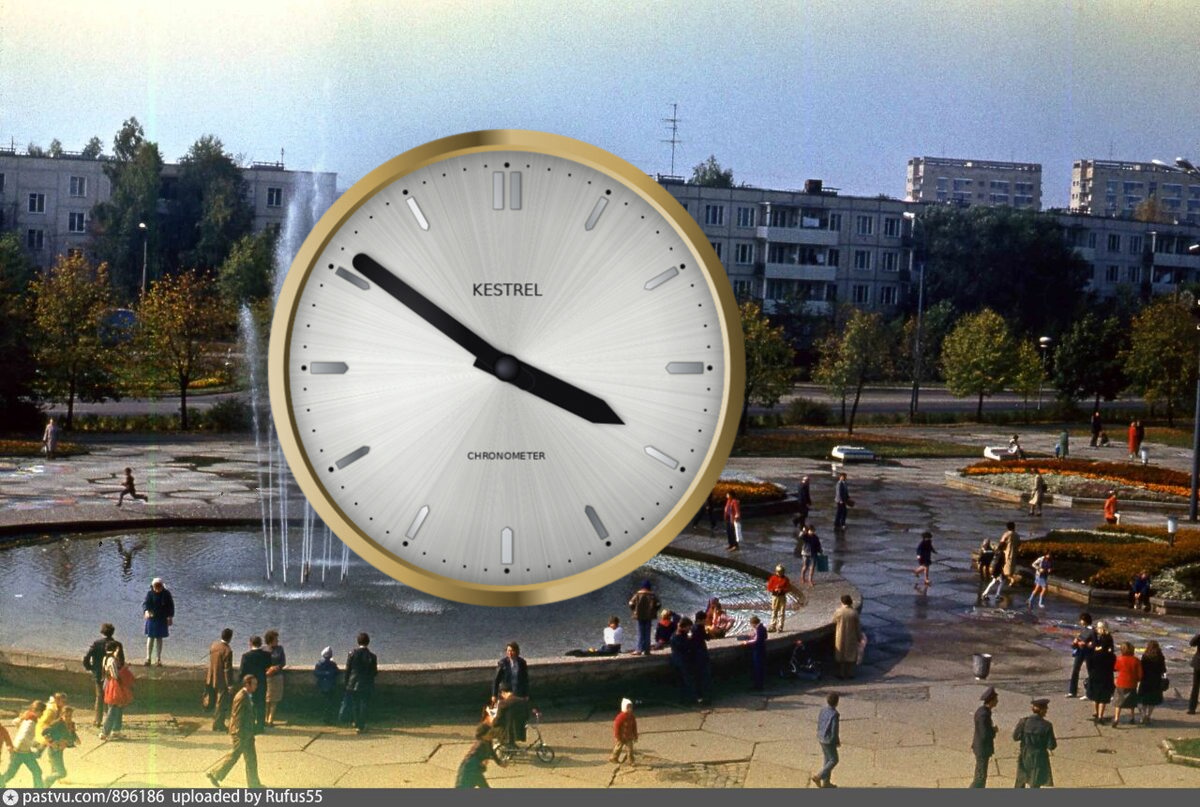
3,51
